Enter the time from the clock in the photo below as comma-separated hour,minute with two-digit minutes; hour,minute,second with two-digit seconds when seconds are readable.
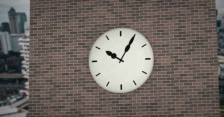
10,05
